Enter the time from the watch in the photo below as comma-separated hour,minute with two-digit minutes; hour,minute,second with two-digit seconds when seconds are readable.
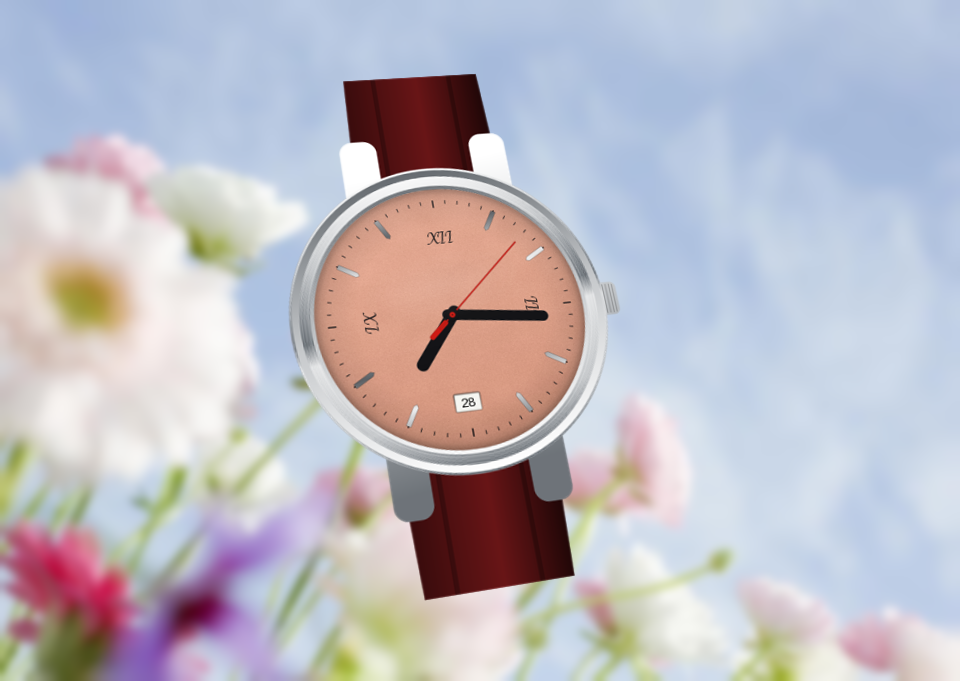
7,16,08
